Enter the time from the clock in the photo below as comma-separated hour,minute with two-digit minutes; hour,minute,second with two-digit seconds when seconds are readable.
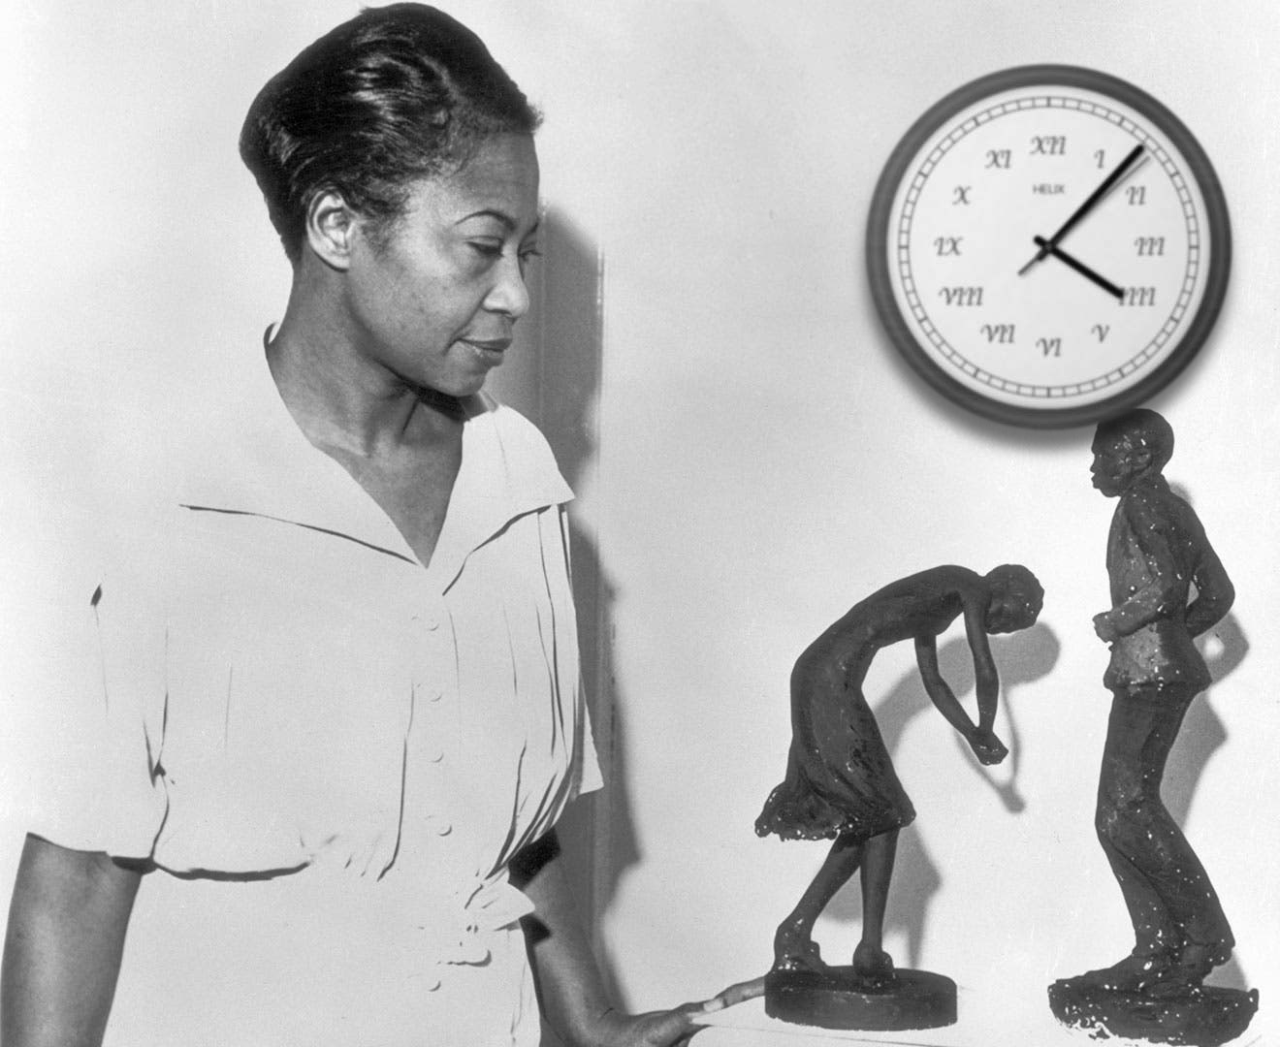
4,07,08
